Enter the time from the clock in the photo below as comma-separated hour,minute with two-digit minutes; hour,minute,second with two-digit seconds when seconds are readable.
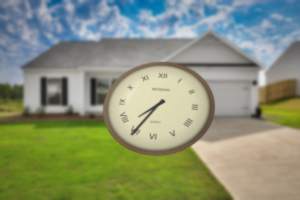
7,35
